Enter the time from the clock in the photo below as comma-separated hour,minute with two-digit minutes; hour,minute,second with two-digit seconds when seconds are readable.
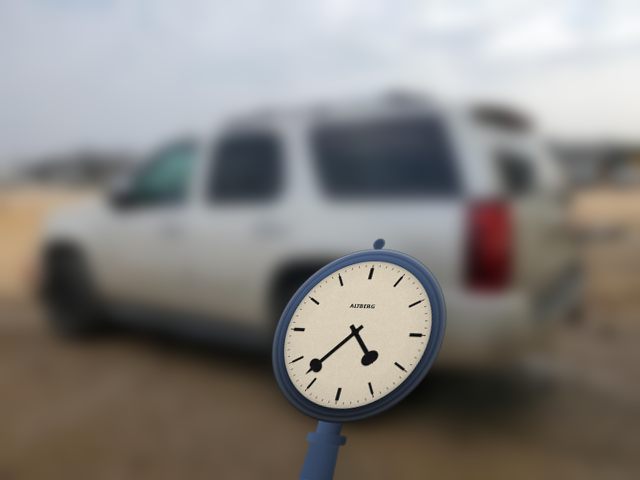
4,37
